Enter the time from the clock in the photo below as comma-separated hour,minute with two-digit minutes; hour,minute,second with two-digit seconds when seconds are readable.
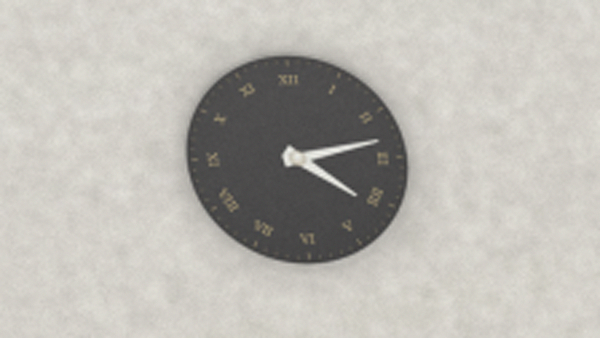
4,13
